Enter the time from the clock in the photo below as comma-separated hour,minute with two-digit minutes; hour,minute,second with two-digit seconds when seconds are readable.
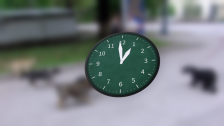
12,59
